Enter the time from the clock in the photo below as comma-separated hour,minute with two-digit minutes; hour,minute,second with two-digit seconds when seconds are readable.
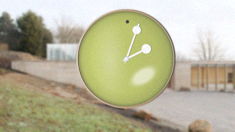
2,03
